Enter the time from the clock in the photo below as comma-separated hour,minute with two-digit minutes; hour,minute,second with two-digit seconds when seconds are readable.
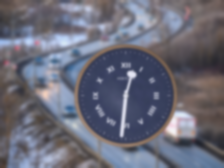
12,31
